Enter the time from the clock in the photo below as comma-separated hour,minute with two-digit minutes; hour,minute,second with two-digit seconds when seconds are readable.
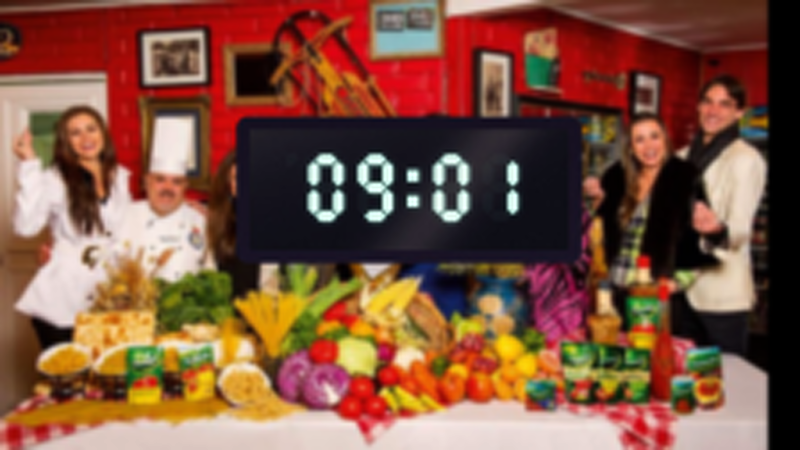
9,01
